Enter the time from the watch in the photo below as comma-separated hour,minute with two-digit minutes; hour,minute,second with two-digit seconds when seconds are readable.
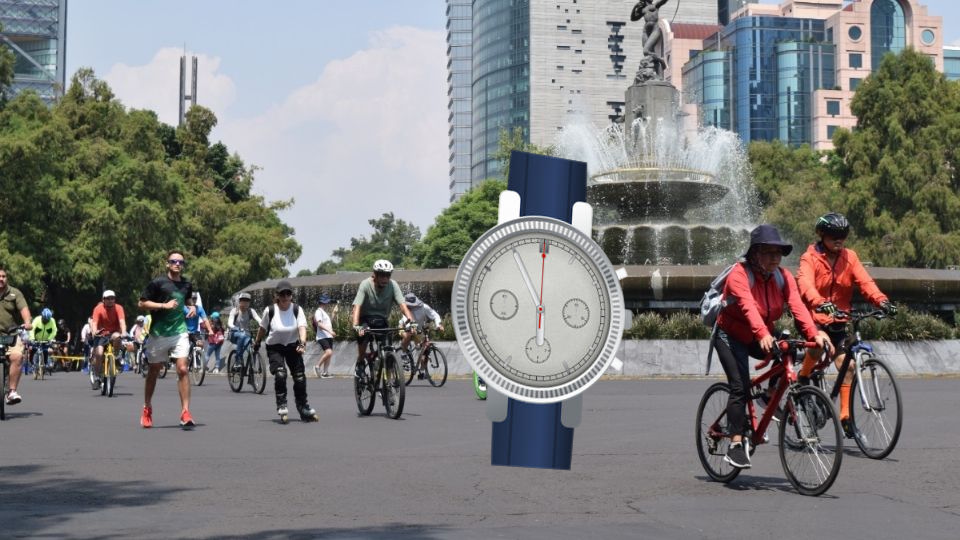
5,55
